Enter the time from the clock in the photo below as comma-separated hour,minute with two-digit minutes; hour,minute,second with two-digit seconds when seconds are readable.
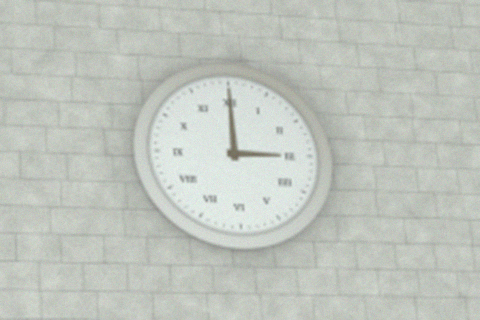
3,00
